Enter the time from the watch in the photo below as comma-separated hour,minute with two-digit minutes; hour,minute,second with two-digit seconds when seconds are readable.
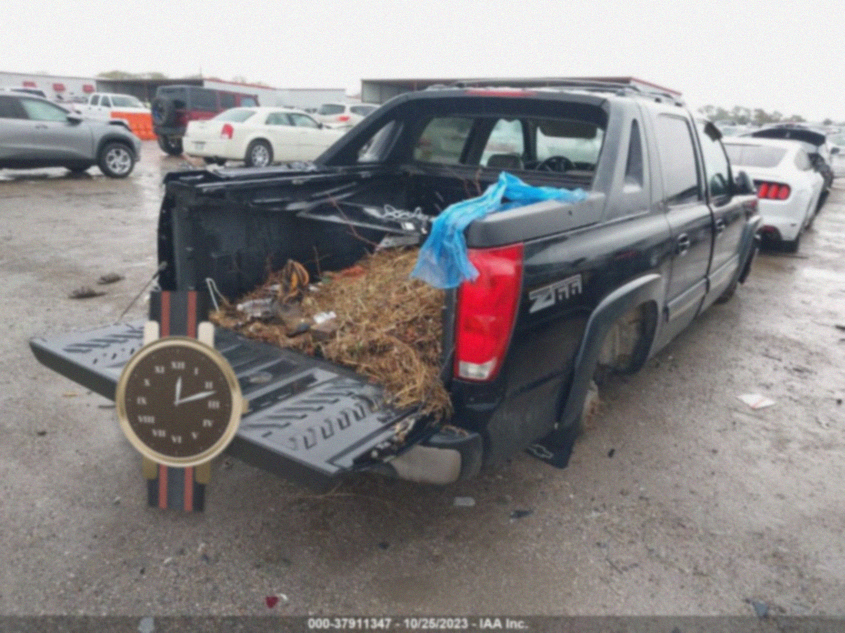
12,12
